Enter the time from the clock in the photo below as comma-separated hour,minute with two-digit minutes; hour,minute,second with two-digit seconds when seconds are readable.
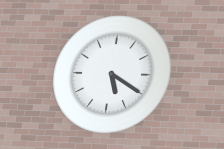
5,20
